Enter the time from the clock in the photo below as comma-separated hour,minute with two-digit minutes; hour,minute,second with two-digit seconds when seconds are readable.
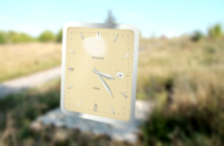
3,23
